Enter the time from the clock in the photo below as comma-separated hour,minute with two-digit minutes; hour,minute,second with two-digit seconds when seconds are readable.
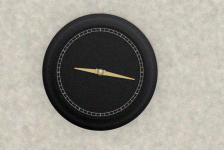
9,17
